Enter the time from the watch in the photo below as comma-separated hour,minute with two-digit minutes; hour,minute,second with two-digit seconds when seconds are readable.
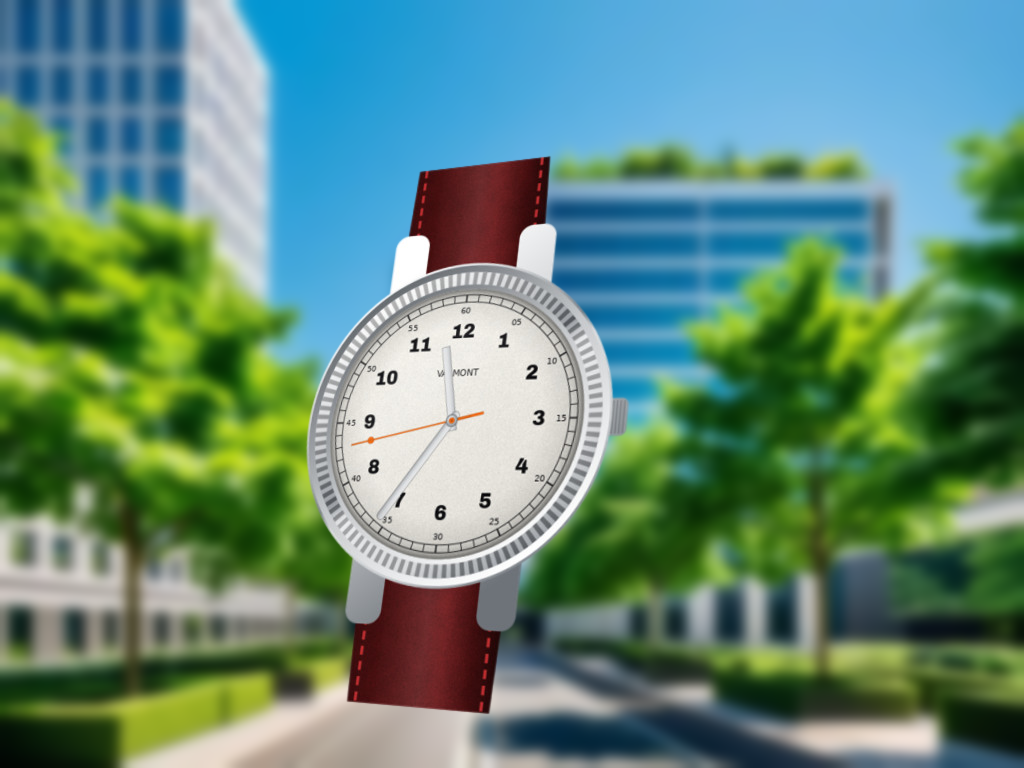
11,35,43
